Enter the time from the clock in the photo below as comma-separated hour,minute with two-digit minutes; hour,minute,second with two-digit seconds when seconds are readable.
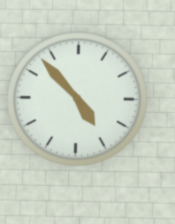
4,53
